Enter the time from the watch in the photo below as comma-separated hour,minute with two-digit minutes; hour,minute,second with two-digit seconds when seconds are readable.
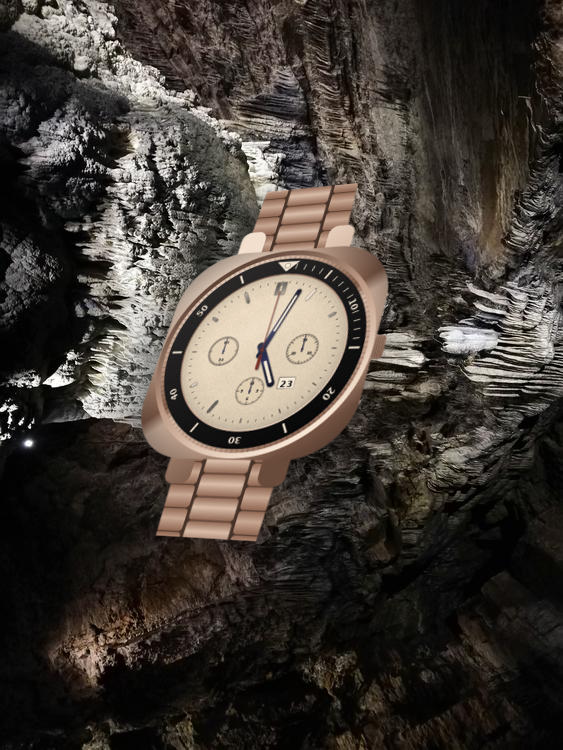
5,03
